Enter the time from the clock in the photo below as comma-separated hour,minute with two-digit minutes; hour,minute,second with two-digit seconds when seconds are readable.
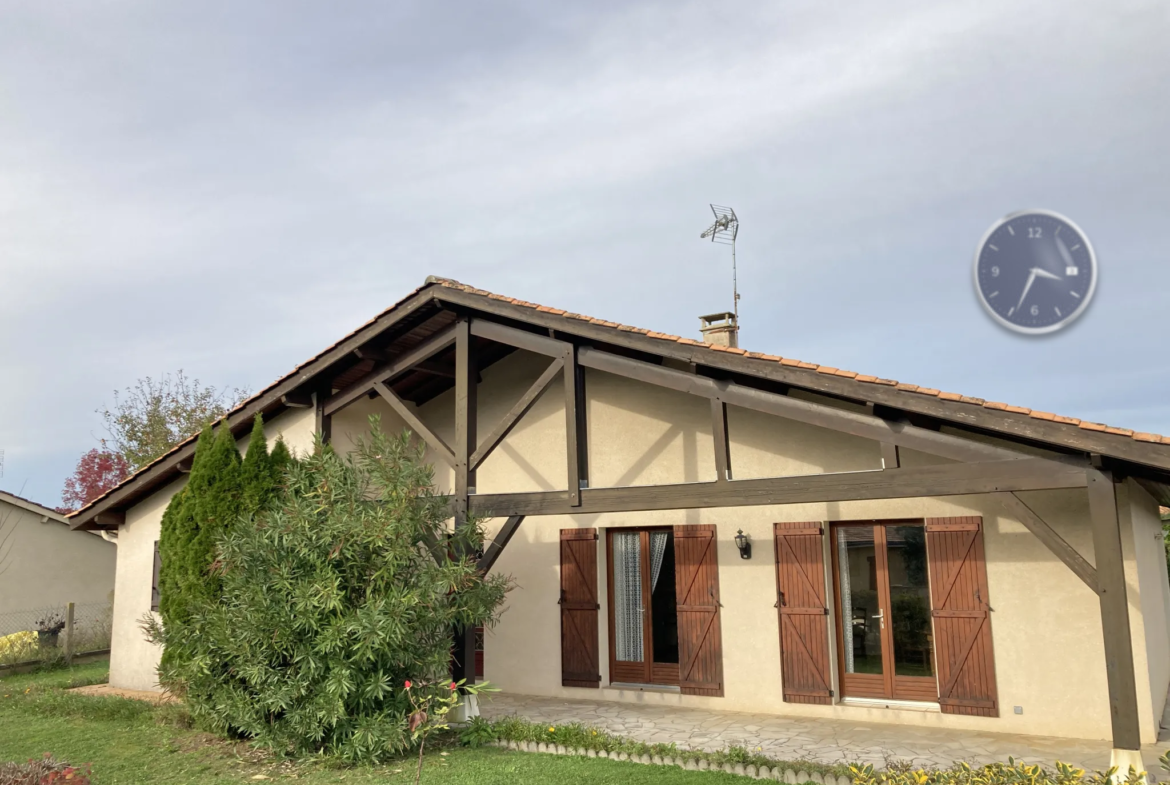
3,34
